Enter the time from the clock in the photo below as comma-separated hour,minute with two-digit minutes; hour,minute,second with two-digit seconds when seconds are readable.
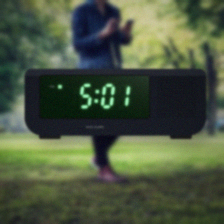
5,01
